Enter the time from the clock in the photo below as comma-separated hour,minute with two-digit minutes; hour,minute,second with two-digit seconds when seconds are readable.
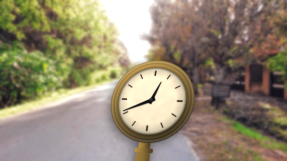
12,41
